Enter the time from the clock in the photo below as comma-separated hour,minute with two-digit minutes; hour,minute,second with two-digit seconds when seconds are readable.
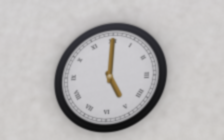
5,00
